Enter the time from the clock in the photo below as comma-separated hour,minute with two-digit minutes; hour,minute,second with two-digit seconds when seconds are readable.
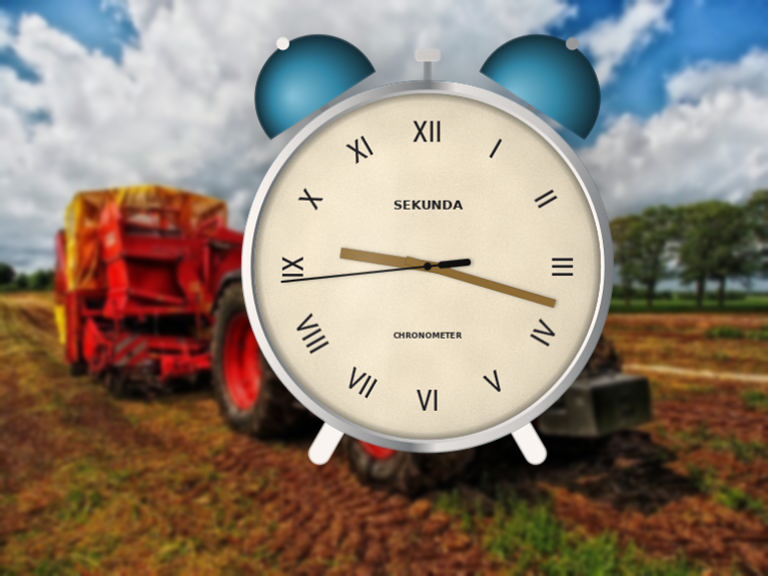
9,17,44
